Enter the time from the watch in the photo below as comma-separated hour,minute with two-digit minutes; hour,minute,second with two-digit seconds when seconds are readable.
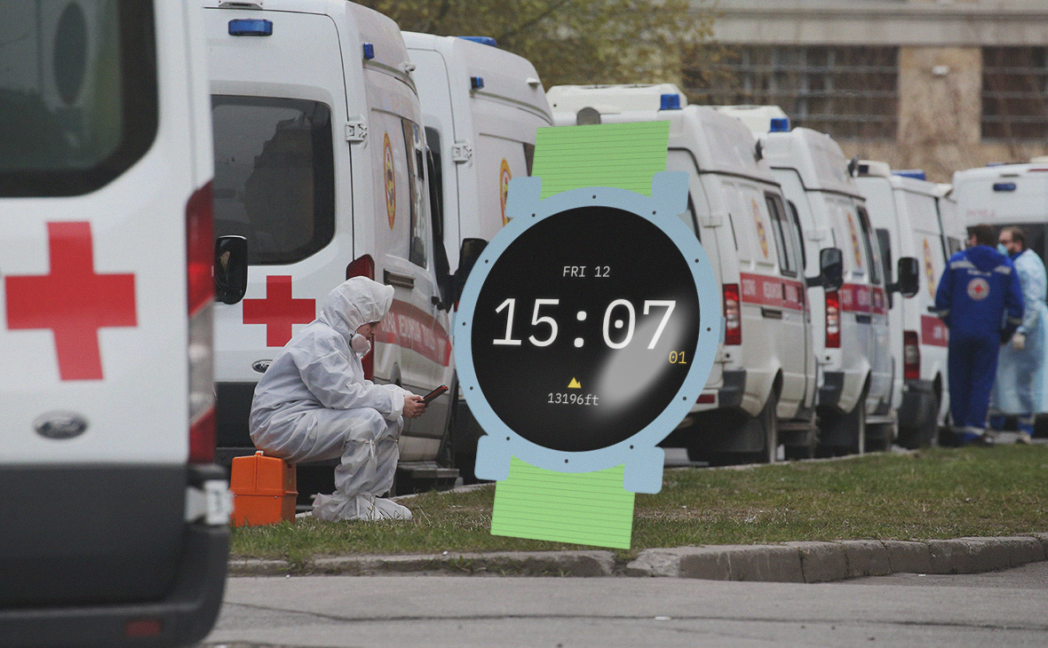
15,07,01
